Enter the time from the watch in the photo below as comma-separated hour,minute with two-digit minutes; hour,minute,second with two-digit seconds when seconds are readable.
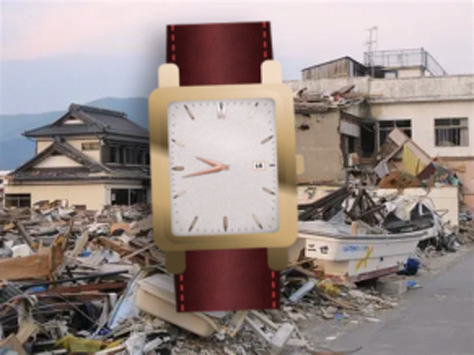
9,43
